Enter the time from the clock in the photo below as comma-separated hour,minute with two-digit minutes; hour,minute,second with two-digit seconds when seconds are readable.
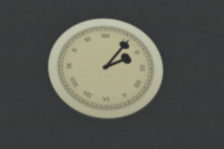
2,06
